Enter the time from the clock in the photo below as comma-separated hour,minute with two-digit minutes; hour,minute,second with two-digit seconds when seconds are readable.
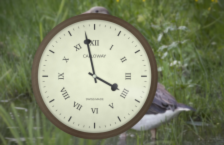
3,58
